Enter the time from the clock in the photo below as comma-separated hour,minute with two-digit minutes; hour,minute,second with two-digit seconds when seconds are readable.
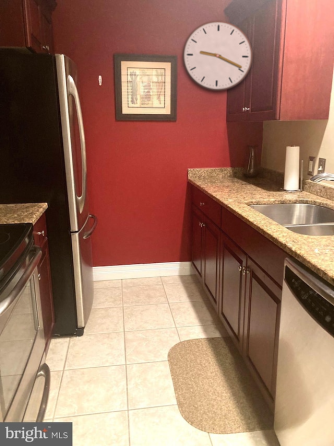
9,19
